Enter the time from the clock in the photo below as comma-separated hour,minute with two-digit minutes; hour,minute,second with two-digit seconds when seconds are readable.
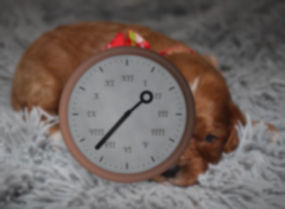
1,37
